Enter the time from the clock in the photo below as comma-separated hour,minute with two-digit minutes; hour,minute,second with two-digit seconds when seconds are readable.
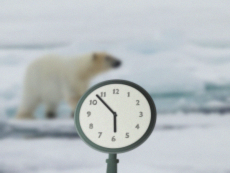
5,53
